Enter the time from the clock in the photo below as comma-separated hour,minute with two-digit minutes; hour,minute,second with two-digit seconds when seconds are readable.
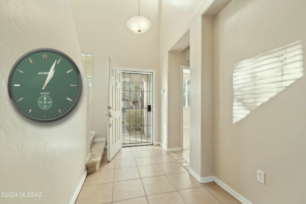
1,04
